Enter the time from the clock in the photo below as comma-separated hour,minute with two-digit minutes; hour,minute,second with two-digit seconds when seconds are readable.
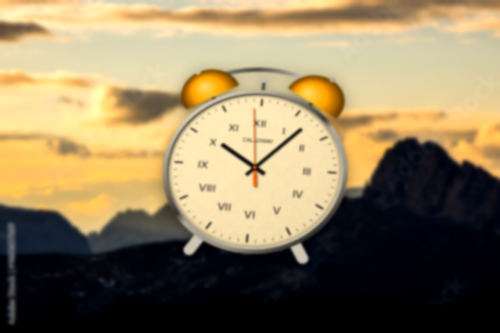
10,06,59
